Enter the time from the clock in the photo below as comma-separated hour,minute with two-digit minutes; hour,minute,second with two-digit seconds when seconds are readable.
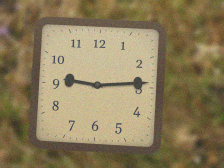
9,14
